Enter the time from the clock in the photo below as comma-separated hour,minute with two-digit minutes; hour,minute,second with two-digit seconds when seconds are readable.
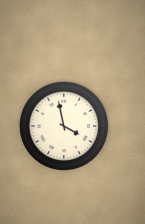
3,58
